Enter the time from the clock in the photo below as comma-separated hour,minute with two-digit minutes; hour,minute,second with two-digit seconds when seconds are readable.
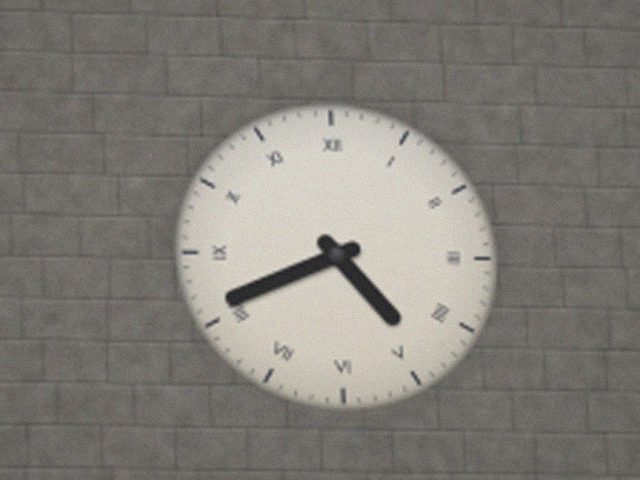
4,41
